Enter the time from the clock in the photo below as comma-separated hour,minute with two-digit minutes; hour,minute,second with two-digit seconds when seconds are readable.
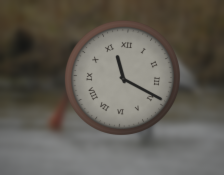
11,19
